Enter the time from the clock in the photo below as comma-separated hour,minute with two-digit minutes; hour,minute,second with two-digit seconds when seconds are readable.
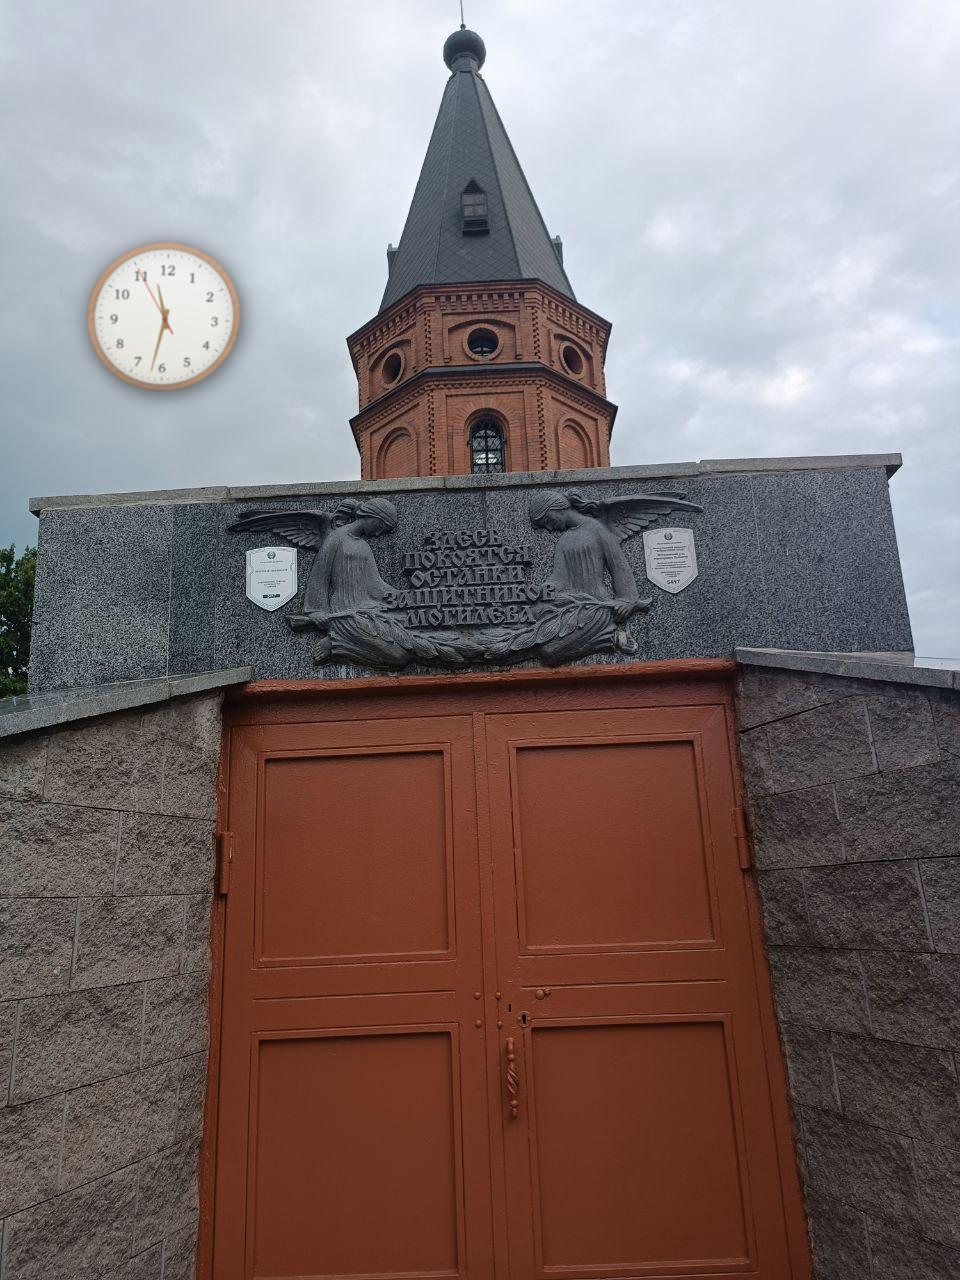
11,31,55
